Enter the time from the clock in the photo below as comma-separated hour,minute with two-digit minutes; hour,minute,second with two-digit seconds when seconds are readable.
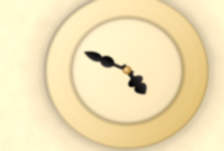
4,49
